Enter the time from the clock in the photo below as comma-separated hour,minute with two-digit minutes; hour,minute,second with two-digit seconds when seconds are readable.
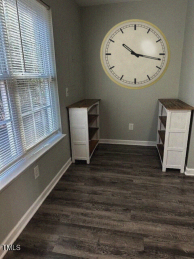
10,17
